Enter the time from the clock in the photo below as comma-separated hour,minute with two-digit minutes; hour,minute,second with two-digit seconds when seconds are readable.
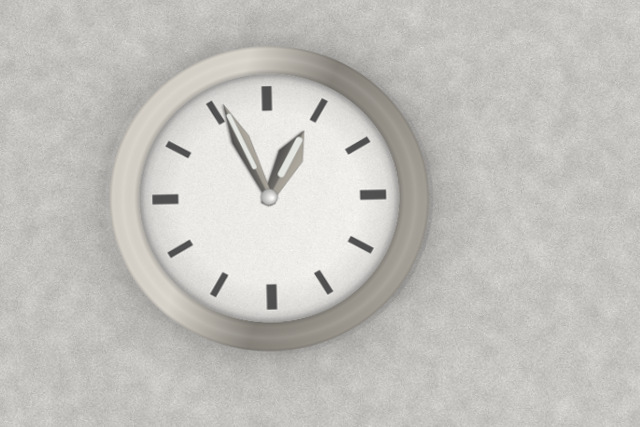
12,56
